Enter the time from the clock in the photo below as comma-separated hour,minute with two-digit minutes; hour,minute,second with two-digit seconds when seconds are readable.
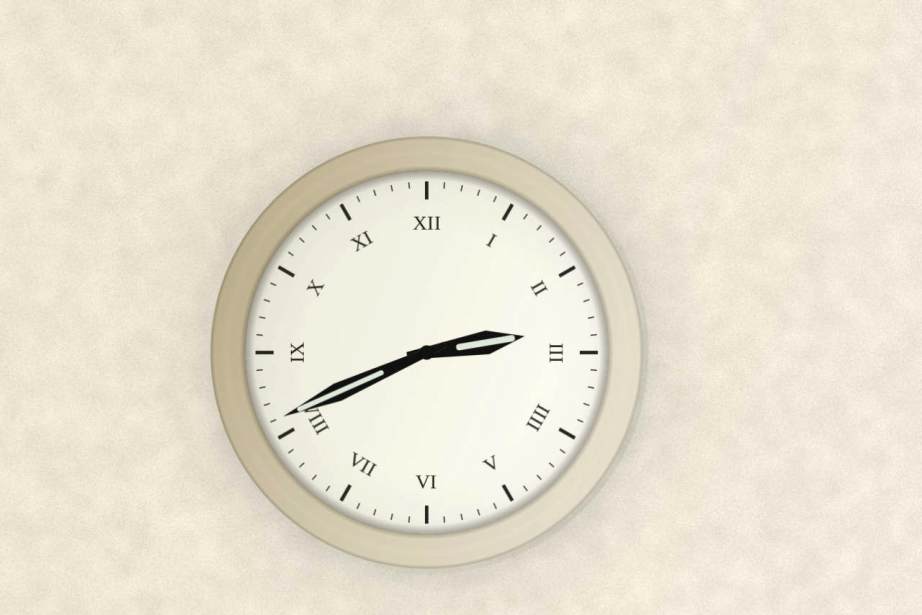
2,41
